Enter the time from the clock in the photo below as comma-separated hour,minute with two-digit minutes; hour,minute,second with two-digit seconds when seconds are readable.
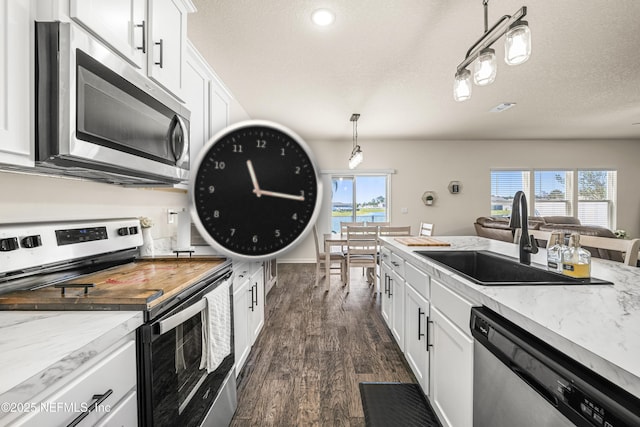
11,16
